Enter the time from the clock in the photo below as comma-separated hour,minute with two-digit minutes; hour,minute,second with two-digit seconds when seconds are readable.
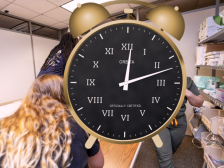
12,12
